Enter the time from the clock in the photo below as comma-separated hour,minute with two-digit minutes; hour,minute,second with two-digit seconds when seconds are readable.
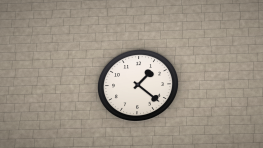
1,22
